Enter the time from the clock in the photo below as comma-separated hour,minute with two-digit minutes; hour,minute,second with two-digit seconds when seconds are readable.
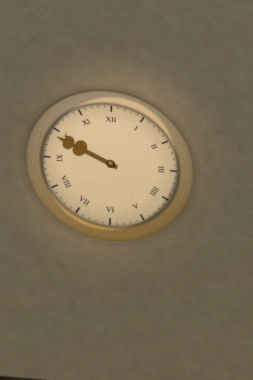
9,49
